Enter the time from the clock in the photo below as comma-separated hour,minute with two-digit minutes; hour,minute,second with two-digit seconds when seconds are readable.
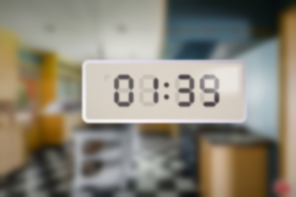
1,39
